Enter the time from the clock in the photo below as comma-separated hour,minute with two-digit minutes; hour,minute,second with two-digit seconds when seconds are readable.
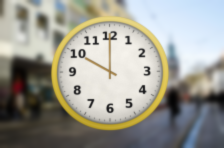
10,00
